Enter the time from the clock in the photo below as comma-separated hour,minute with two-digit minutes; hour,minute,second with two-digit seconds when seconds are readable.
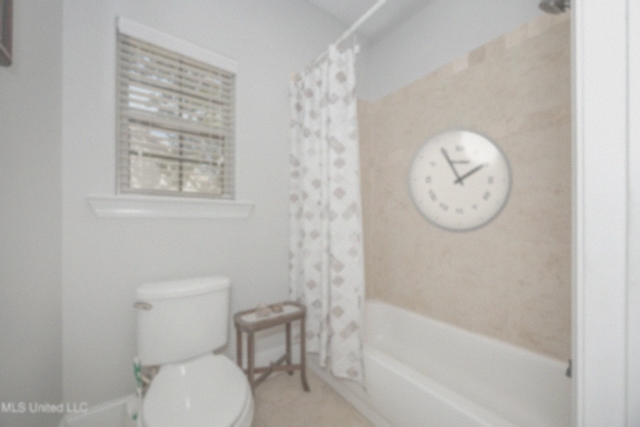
1,55
